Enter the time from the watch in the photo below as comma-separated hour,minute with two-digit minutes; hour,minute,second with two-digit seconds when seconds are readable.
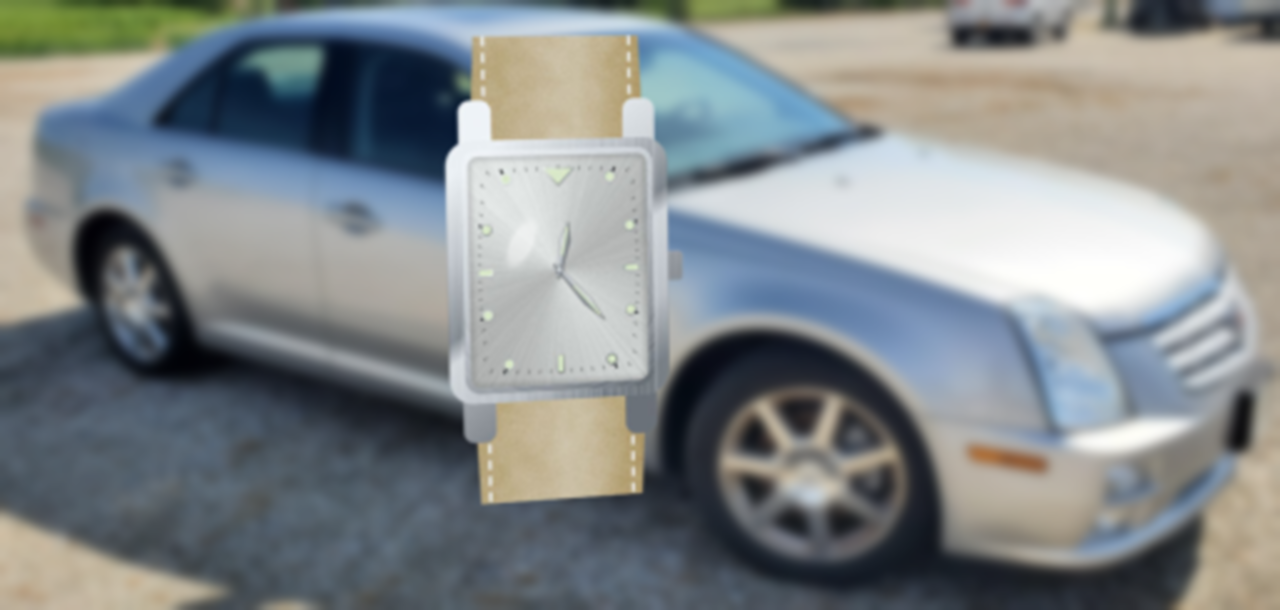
12,23
